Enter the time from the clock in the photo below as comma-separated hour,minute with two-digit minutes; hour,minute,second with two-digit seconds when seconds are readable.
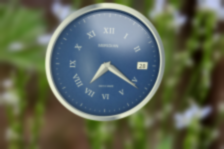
7,21
